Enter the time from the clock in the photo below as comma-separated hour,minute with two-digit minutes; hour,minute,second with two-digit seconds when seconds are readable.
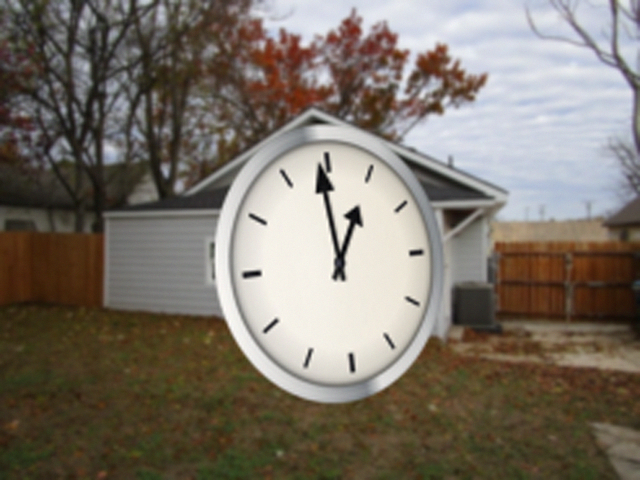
12,59
